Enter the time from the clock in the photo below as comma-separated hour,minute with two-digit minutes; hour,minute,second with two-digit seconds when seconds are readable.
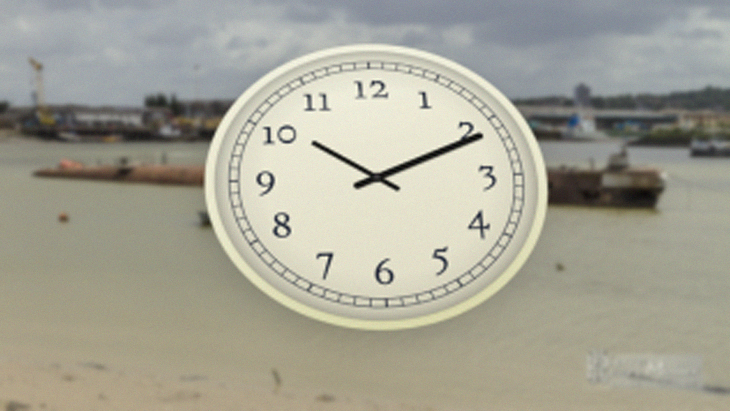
10,11
